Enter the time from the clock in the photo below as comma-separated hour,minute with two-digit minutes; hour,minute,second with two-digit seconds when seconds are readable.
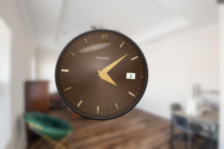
4,08
